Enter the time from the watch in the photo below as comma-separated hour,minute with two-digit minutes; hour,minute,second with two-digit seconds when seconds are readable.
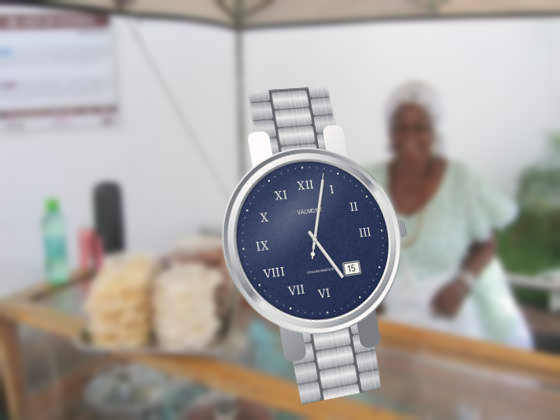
5,03,03
